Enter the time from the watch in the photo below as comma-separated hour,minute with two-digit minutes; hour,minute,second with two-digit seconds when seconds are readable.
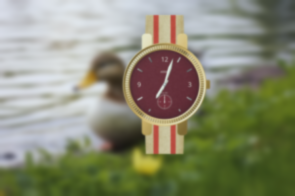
7,03
